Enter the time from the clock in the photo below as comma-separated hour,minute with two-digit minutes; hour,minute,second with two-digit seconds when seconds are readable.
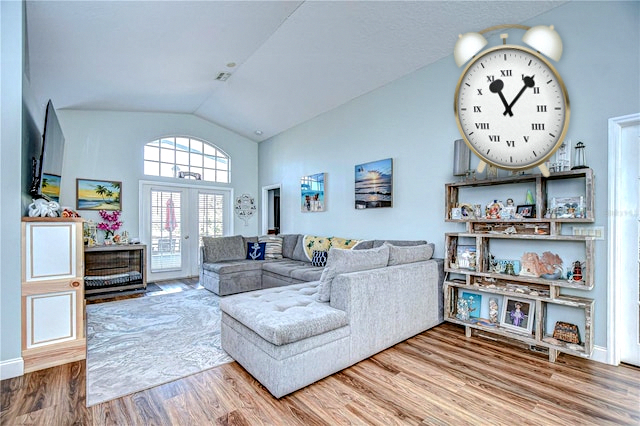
11,07
